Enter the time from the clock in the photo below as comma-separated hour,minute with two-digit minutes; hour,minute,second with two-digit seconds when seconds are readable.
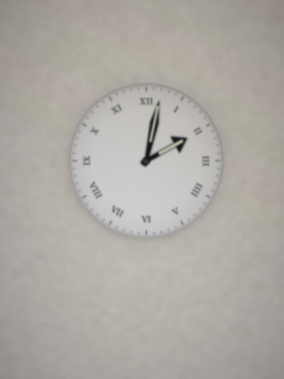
2,02
